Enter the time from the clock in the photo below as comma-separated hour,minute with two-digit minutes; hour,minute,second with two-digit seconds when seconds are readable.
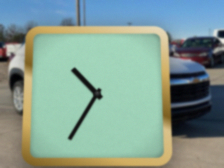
10,35
